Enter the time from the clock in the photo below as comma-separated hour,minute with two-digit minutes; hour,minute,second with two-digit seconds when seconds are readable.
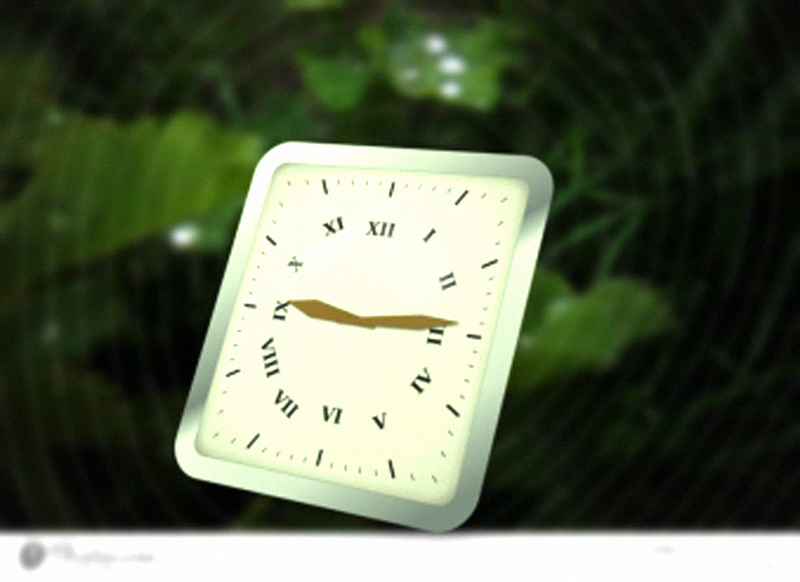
9,14
